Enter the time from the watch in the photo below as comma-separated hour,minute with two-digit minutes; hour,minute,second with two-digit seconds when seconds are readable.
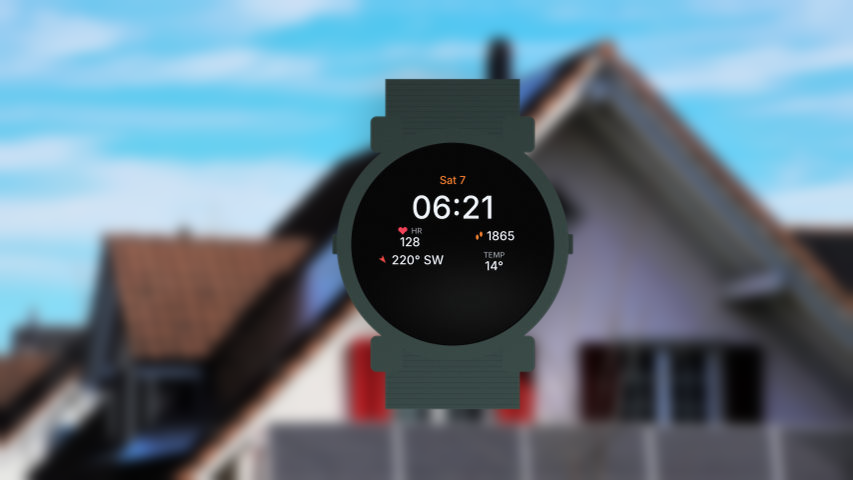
6,21
